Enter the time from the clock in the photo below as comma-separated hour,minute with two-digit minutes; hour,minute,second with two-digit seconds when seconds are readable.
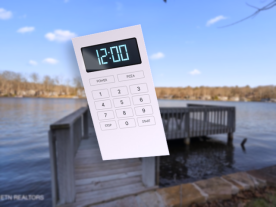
12,00
